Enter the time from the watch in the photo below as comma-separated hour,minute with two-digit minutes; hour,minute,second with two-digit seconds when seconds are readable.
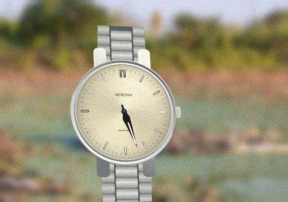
5,27
